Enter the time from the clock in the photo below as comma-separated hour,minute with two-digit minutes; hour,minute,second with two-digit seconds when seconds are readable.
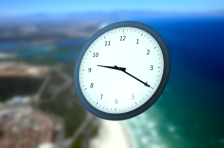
9,20
